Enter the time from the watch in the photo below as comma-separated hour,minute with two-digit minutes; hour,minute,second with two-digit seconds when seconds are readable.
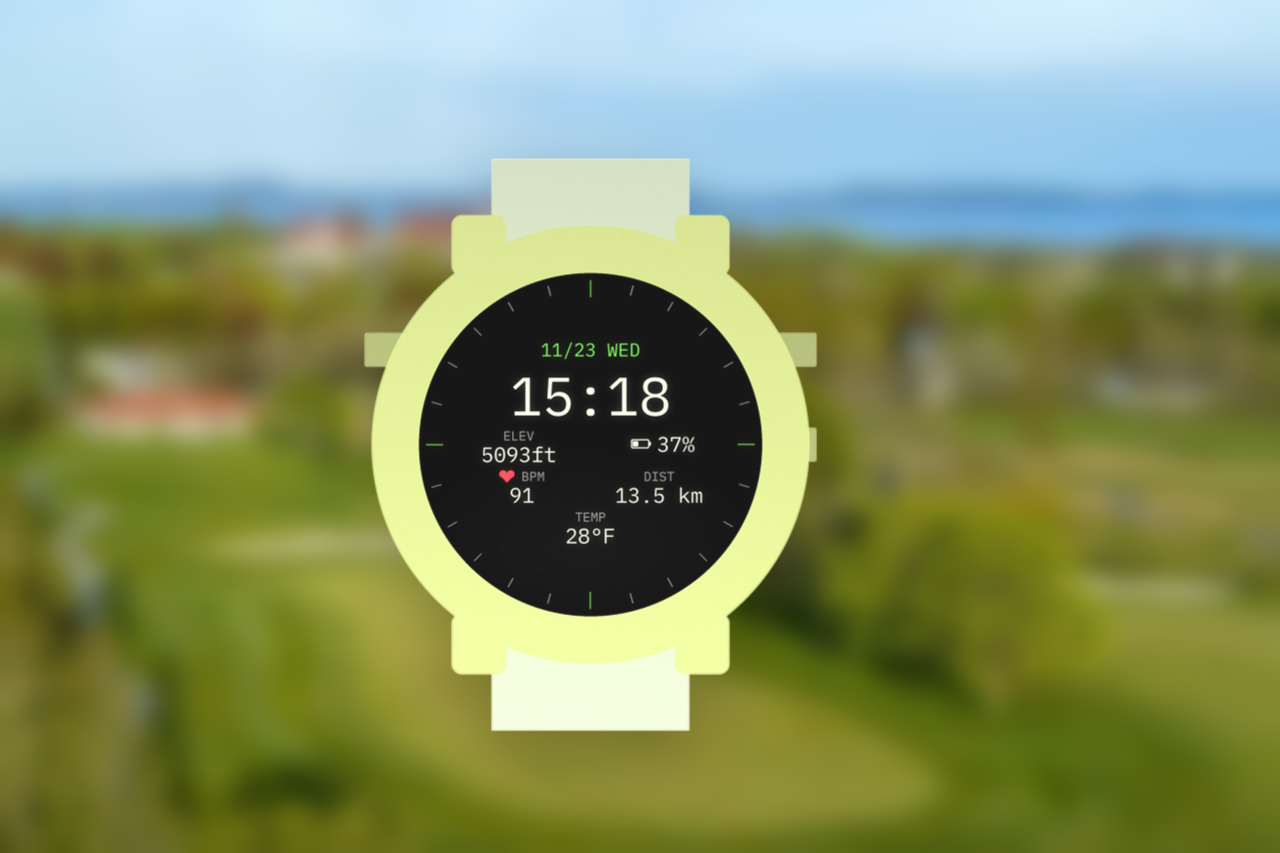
15,18
